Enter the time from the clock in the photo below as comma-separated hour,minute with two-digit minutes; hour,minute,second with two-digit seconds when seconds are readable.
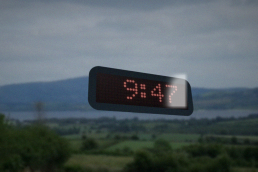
9,47
